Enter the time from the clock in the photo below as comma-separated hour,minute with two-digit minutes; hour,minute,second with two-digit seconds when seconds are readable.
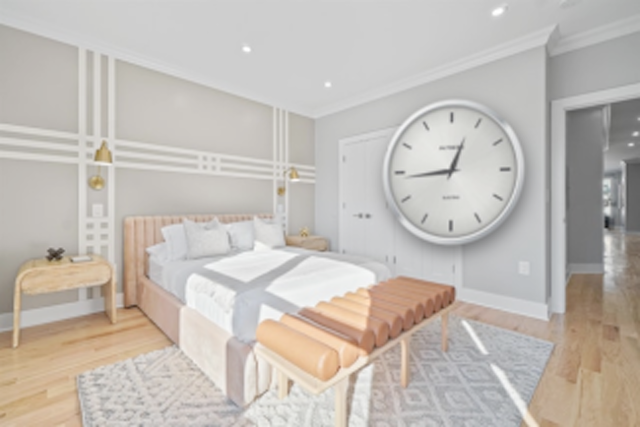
12,44
